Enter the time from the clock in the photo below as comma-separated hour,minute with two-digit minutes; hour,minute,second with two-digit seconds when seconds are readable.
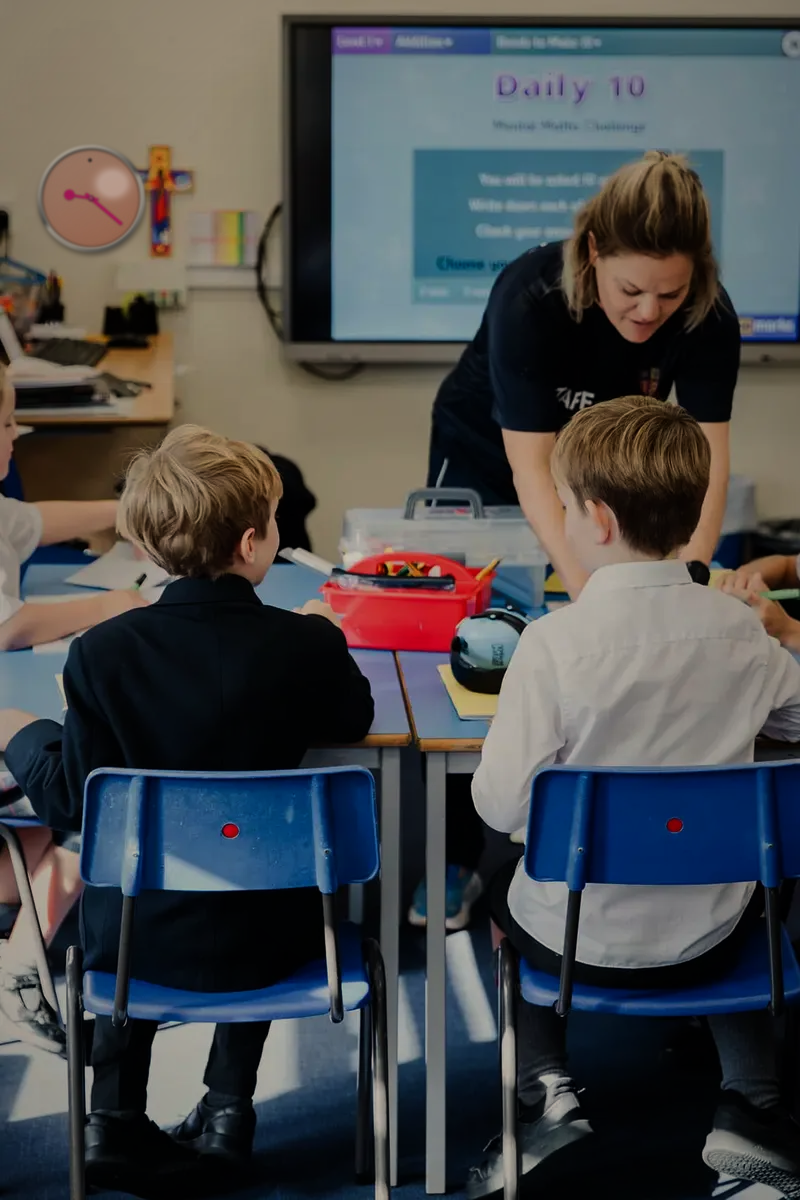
9,22
